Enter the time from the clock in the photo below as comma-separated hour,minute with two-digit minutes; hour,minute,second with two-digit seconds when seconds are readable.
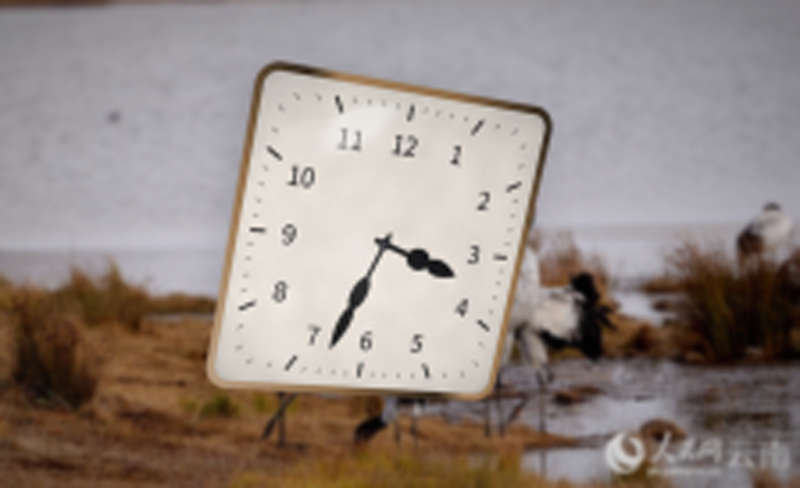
3,33
